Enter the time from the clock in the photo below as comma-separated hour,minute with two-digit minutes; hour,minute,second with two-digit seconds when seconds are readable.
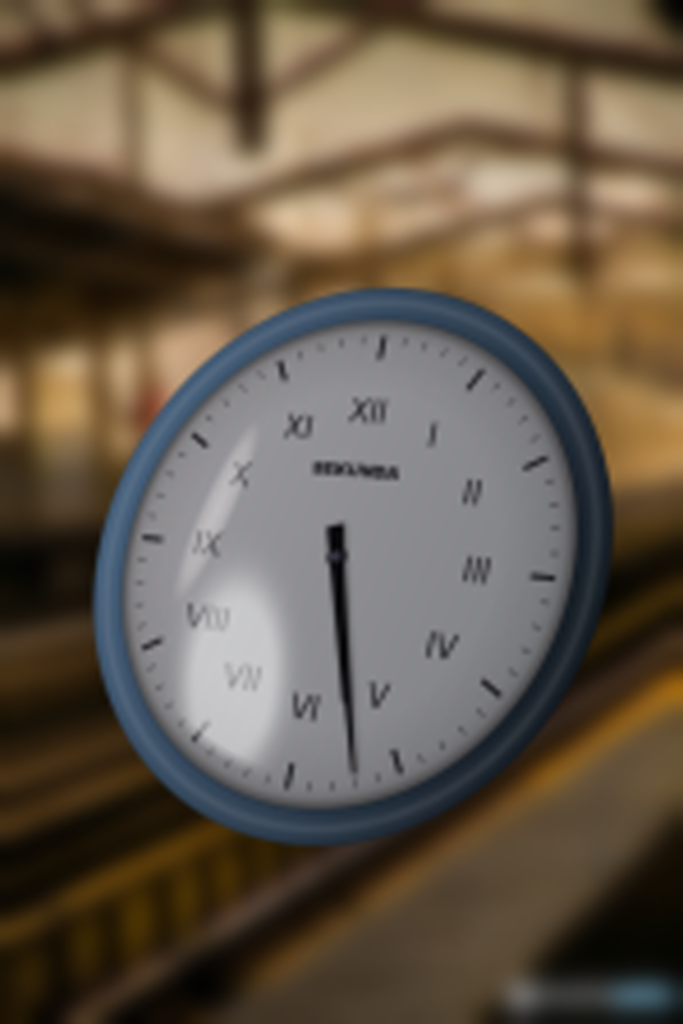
5,27
